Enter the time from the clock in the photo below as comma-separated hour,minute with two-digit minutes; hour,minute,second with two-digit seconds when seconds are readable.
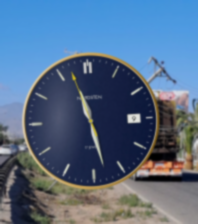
11,27,57
